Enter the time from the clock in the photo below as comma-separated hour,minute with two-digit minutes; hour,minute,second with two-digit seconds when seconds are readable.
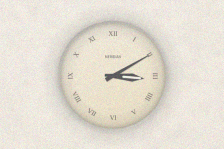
3,10
